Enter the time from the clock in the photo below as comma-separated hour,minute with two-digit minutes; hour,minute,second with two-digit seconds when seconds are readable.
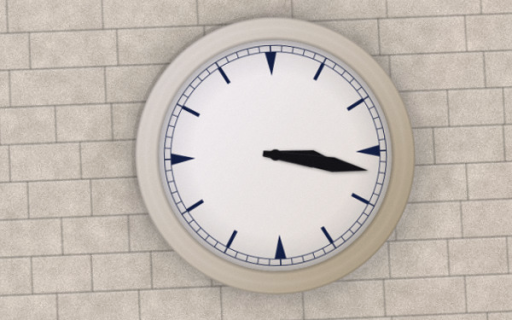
3,17
